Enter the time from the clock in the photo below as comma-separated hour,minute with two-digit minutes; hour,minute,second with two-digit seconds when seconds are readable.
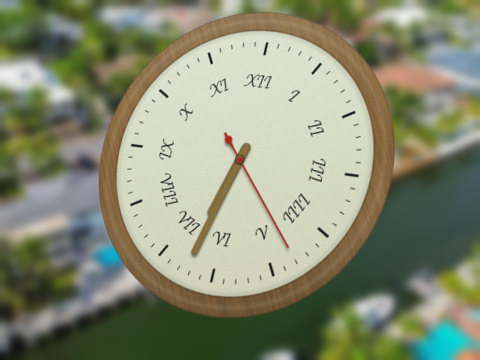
6,32,23
